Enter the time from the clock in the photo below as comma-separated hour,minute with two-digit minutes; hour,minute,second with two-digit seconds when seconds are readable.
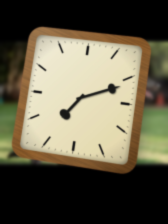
7,11
